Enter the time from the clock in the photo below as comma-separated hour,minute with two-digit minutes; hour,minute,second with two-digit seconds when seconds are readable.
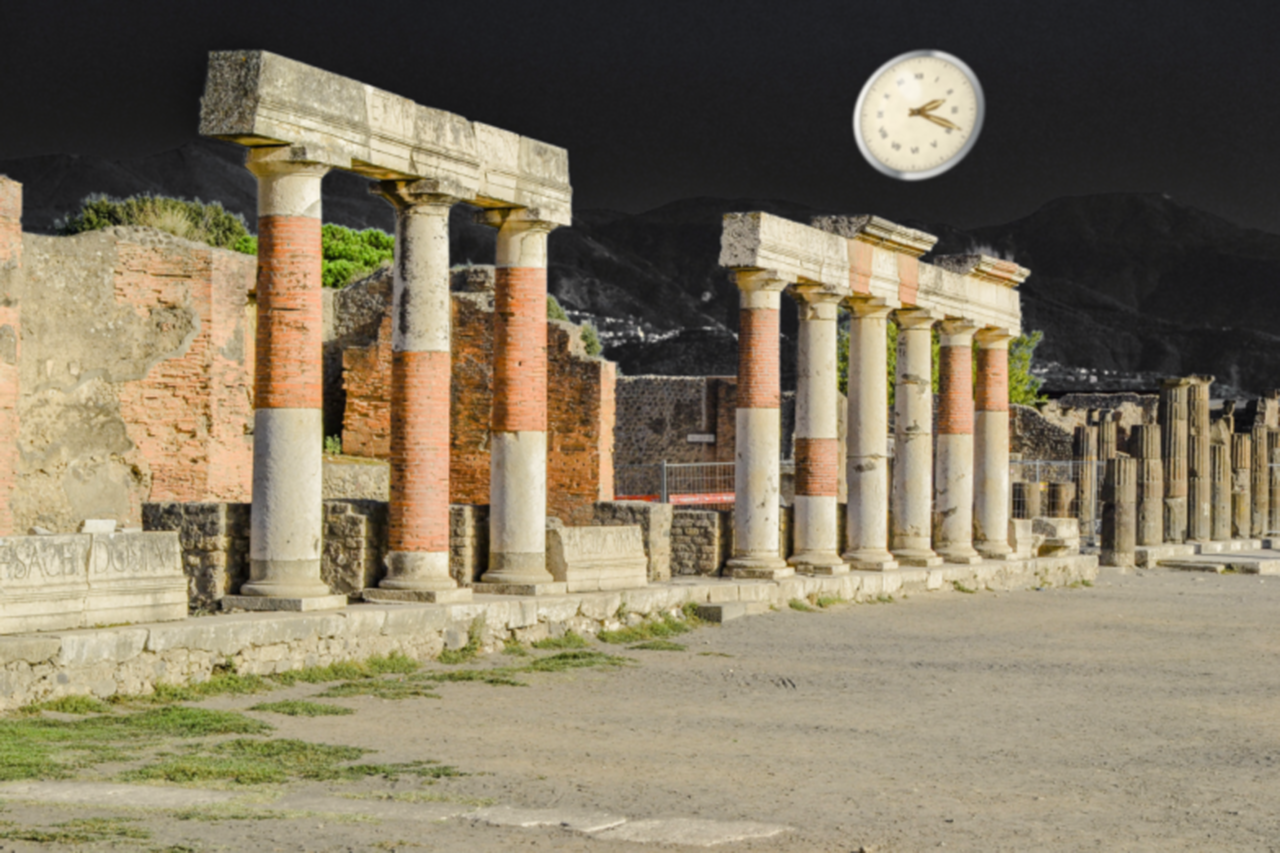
2,19
